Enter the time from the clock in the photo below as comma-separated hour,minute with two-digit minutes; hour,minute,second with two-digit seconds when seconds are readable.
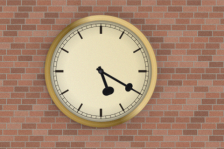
5,20
